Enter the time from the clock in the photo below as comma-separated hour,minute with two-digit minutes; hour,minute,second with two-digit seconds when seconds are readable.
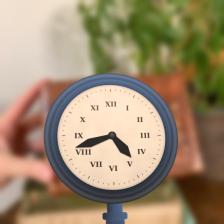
4,42
